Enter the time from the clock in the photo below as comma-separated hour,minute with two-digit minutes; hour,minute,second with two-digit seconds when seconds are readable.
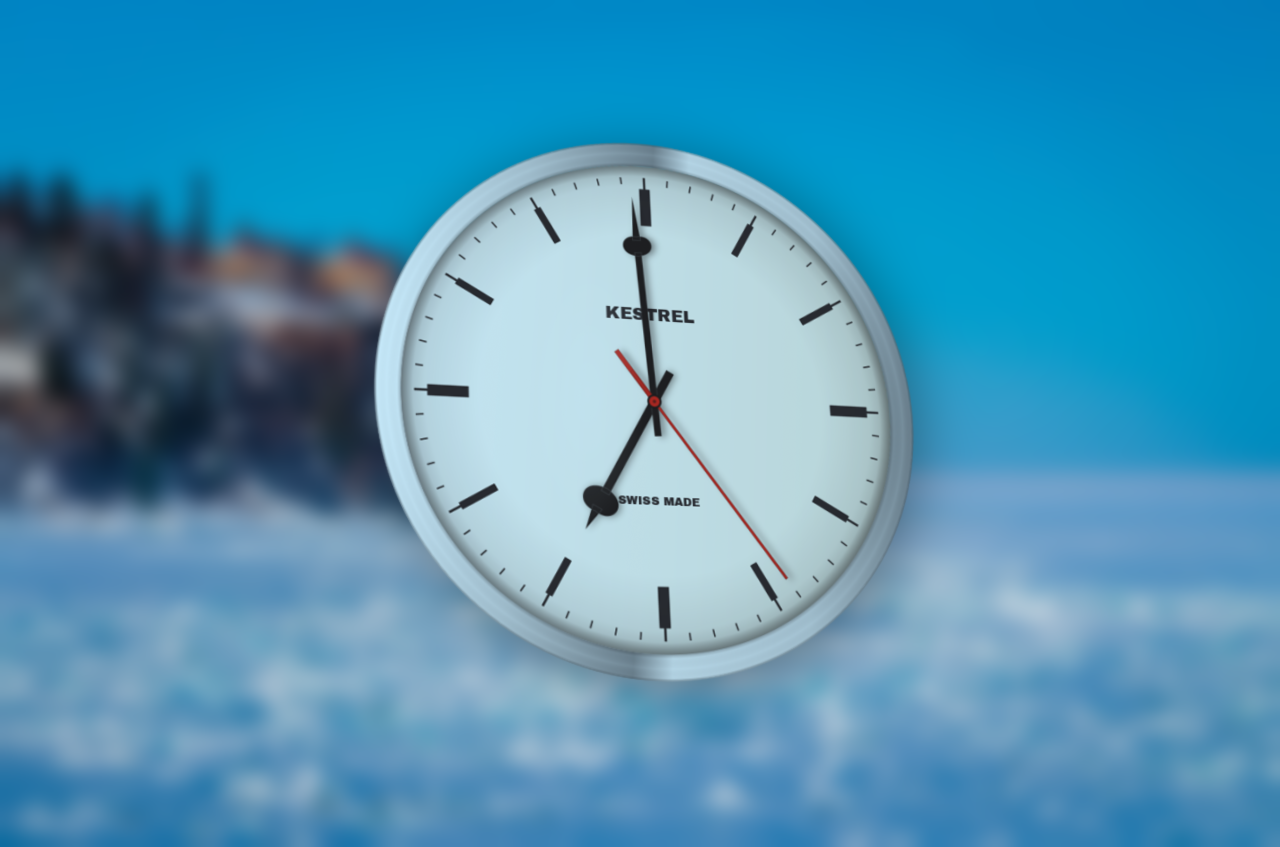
6,59,24
